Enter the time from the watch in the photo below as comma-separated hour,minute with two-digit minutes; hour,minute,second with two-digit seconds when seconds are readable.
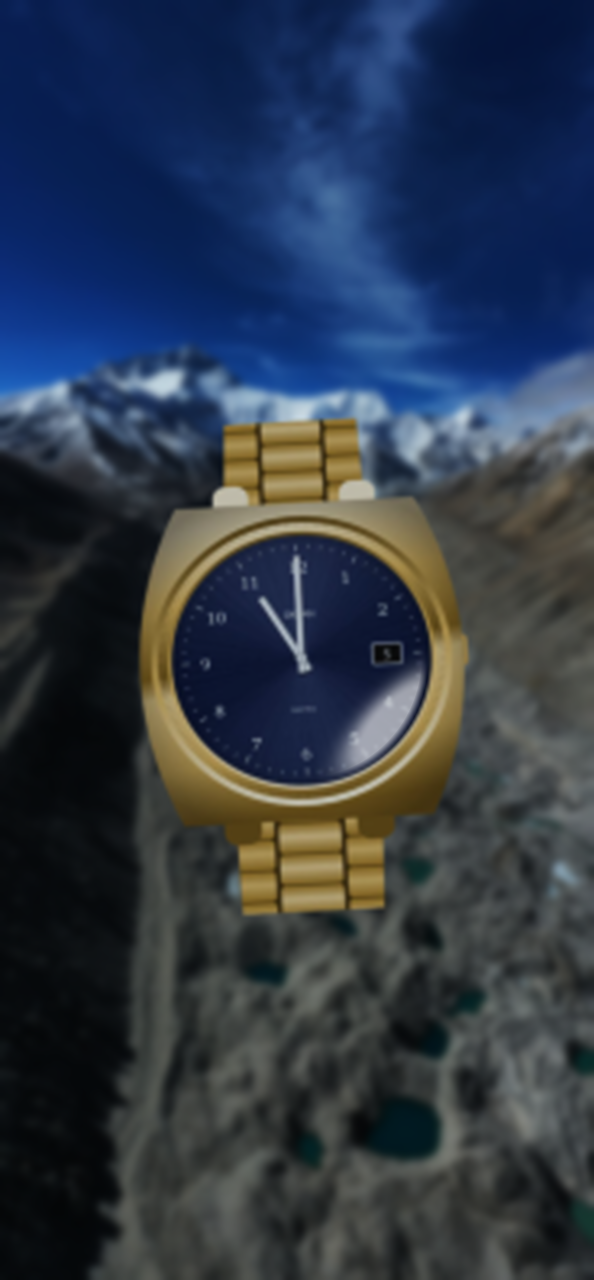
11,00
